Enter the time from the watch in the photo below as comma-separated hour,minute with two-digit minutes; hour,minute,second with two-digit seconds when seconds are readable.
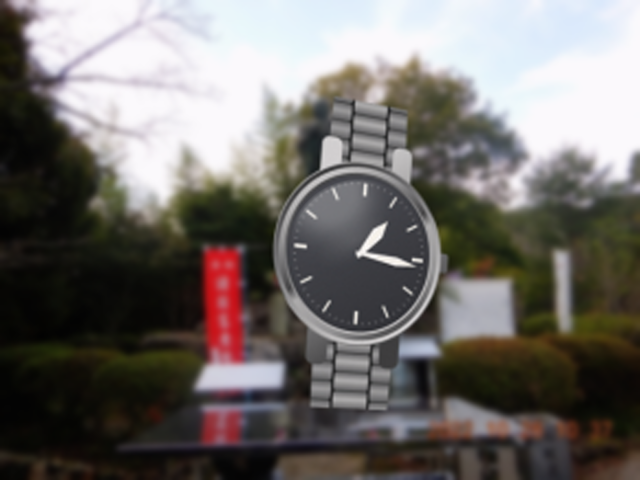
1,16
